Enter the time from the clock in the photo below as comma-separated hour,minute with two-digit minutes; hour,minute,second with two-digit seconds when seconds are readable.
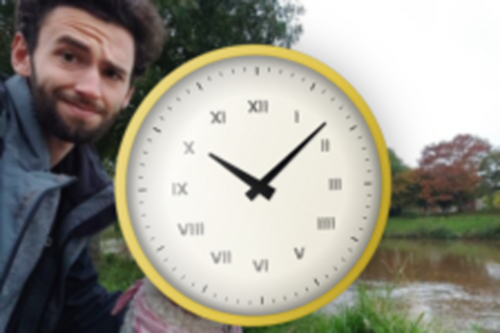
10,08
